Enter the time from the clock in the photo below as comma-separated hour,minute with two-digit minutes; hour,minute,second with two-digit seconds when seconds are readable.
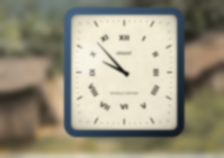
9,53
